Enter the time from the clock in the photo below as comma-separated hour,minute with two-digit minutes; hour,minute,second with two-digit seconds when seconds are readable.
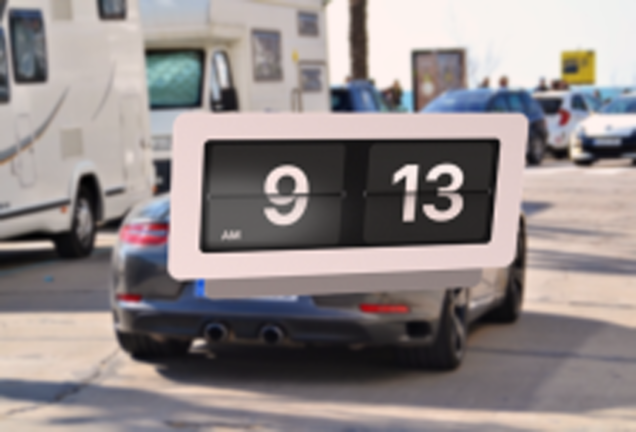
9,13
